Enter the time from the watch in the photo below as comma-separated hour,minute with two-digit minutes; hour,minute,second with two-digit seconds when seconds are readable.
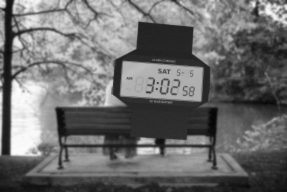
3,02,58
